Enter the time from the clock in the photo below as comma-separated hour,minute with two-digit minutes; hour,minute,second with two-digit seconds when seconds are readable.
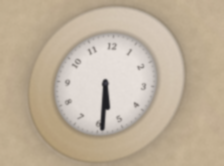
5,29
